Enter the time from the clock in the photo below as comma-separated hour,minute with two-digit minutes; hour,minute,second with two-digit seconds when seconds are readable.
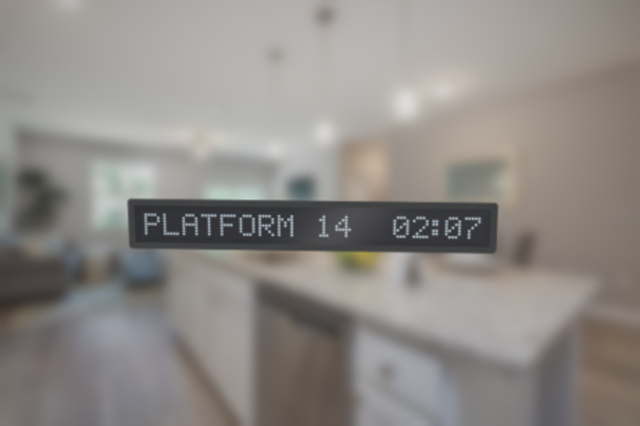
2,07
